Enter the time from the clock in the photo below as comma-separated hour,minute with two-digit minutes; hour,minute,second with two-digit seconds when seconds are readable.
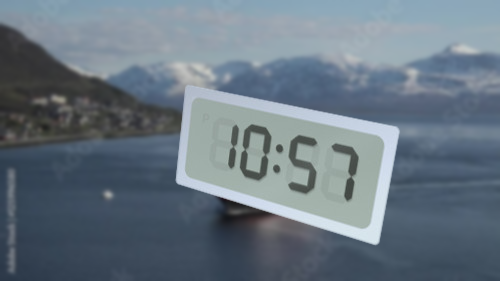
10,57
